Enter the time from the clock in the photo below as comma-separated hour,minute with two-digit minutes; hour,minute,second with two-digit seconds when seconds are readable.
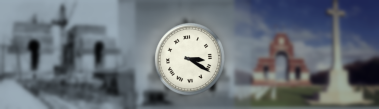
3,21
